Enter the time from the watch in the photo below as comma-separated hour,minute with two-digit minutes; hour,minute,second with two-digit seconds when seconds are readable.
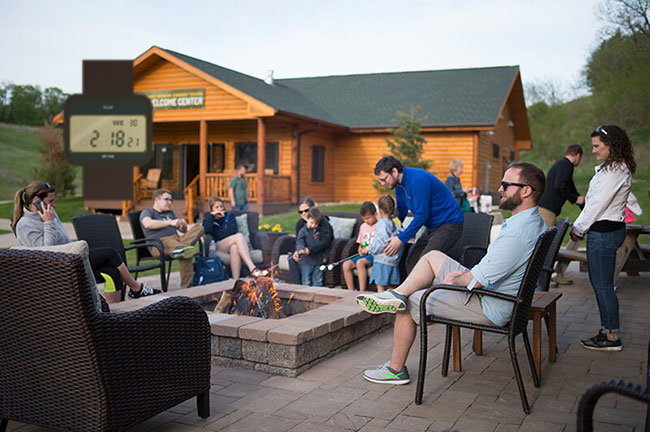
2,18,21
